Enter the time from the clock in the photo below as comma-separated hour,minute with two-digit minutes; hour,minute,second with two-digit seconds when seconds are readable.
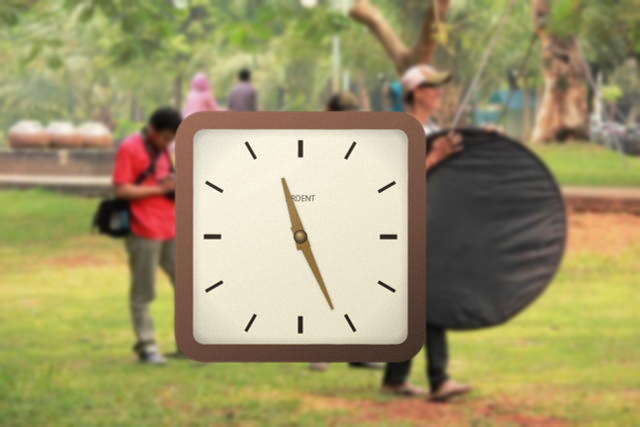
11,26
